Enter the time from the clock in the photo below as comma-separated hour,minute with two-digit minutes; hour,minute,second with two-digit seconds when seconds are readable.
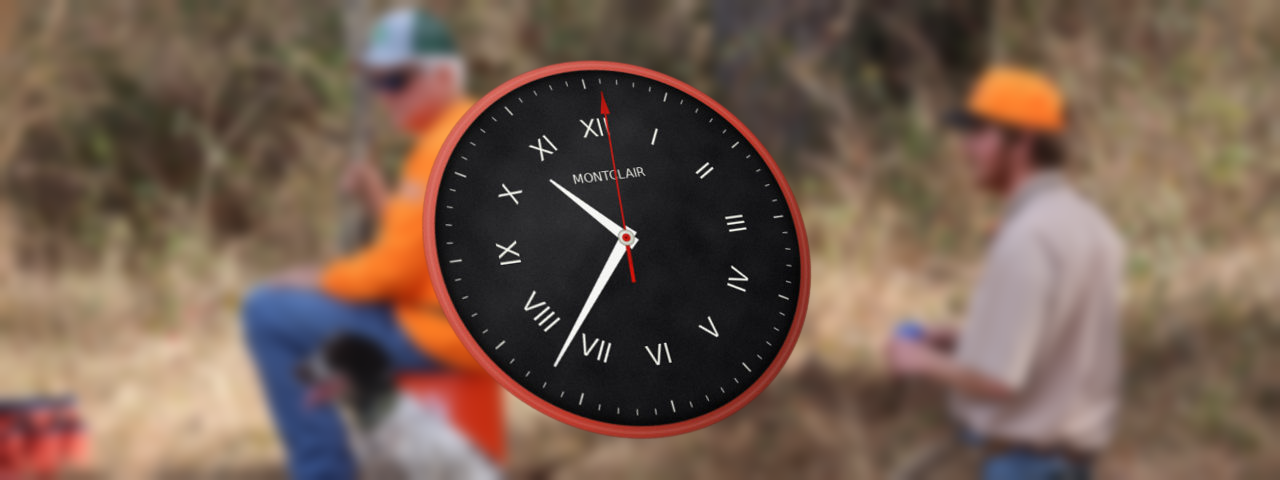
10,37,01
